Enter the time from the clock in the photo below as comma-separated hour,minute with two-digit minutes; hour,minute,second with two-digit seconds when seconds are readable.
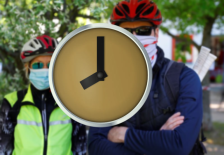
8,00
